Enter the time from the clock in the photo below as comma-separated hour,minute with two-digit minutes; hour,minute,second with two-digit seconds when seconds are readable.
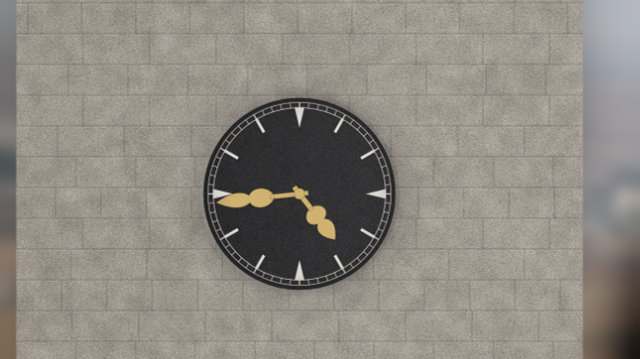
4,44
